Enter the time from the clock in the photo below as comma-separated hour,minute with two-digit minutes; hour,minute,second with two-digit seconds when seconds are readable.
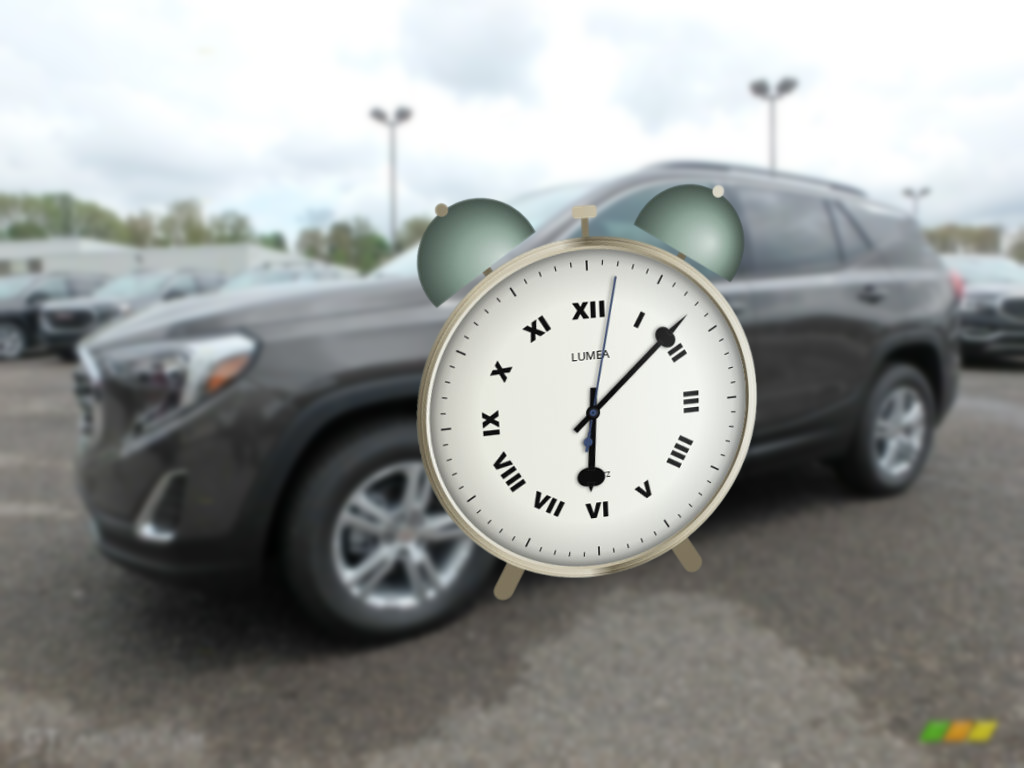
6,08,02
